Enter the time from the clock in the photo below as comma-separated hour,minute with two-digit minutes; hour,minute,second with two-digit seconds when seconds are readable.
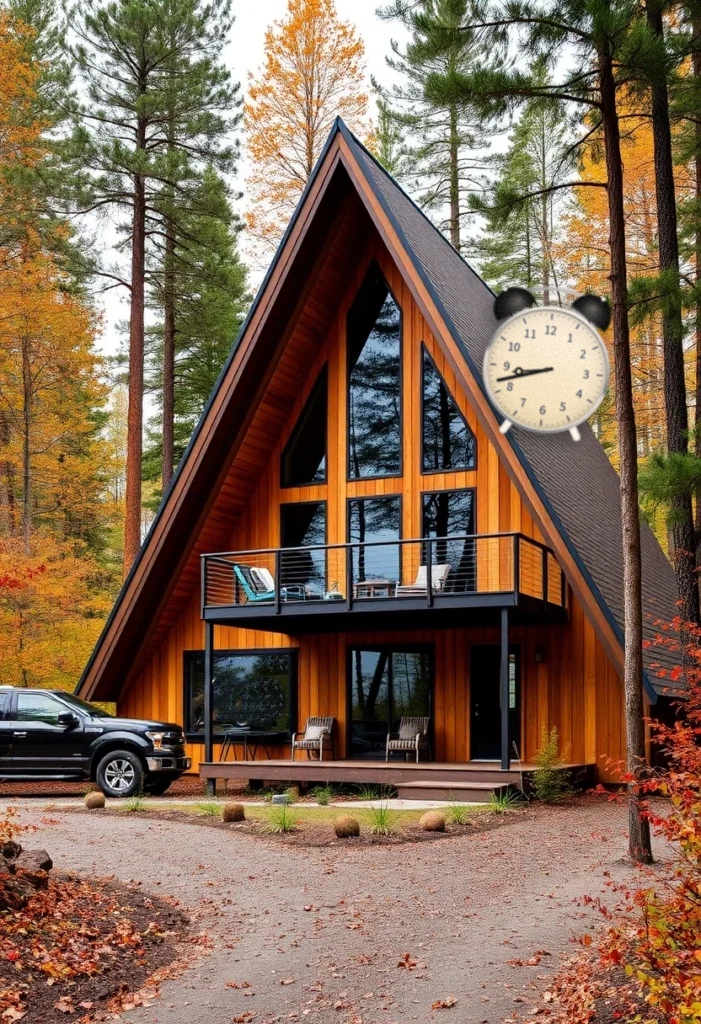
8,42
